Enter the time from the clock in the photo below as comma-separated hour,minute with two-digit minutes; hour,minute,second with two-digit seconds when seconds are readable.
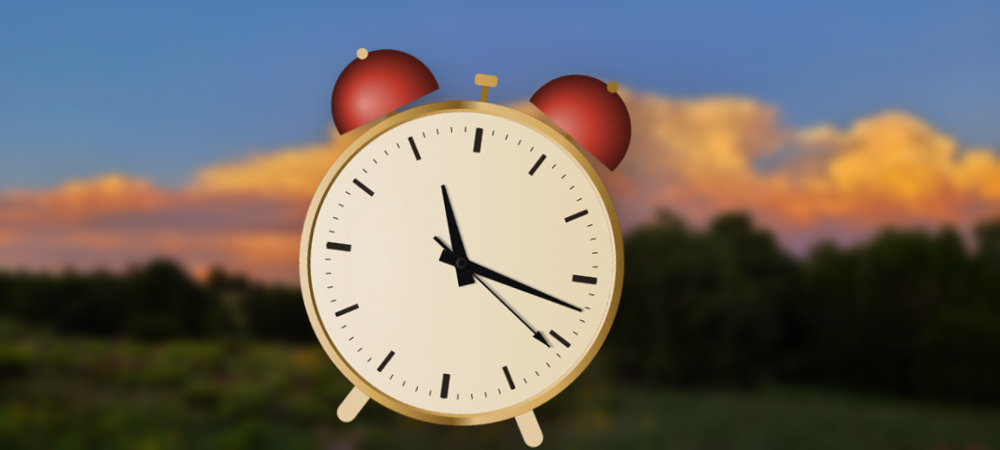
11,17,21
